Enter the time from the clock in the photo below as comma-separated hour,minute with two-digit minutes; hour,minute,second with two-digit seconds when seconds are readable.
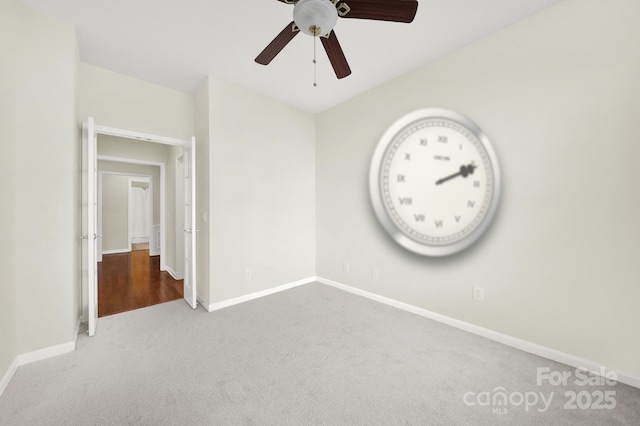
2,11
